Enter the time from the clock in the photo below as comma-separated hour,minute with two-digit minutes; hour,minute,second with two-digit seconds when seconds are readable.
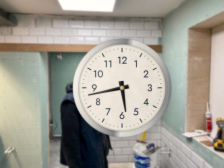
5,43
